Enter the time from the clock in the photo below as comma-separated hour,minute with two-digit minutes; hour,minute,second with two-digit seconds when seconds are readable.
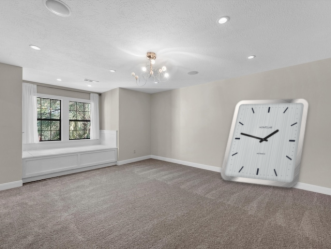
1,47
